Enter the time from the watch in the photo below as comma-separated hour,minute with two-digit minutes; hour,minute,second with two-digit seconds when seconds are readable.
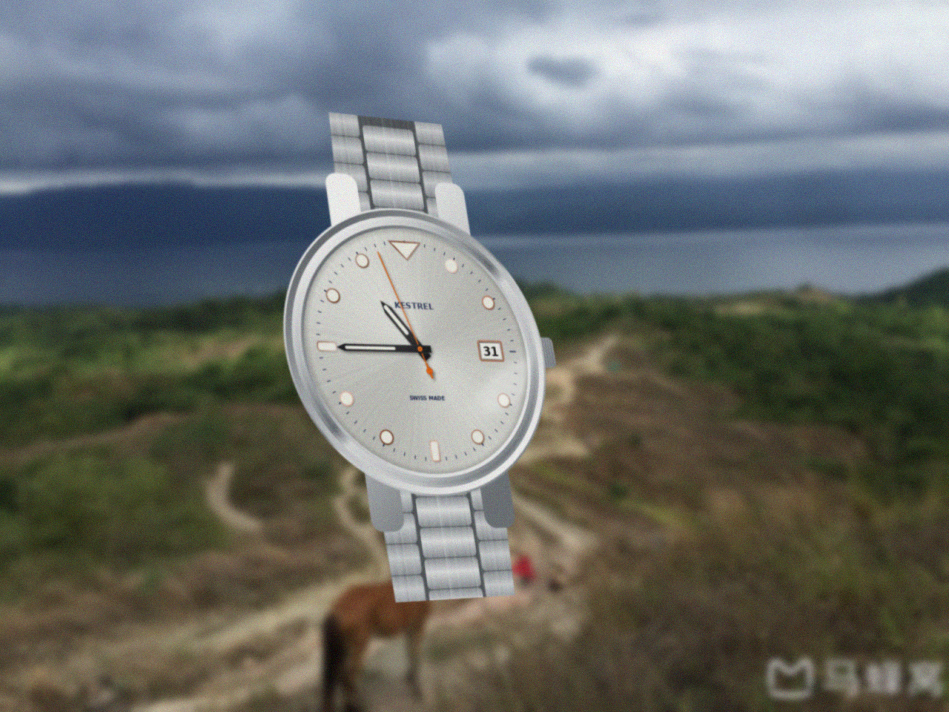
10,44,57
